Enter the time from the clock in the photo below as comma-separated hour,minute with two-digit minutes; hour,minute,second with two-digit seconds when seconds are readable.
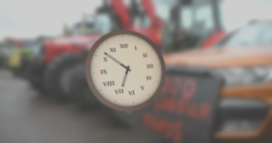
6,52
